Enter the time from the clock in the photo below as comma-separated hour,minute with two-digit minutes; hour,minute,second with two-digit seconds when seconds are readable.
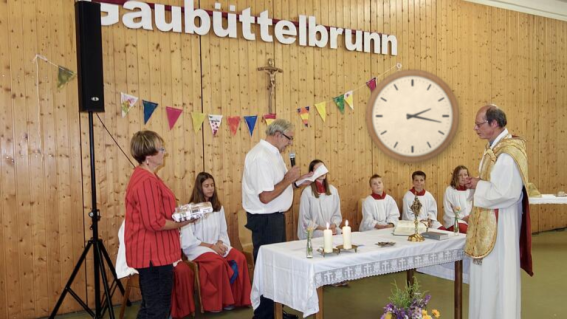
2,17
